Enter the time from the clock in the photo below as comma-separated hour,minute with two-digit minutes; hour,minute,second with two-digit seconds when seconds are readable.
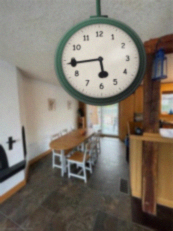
5,44
